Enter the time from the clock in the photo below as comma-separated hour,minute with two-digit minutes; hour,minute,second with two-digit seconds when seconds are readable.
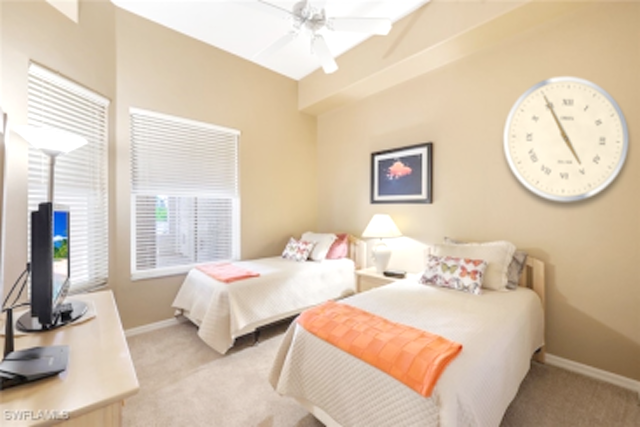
4,55
